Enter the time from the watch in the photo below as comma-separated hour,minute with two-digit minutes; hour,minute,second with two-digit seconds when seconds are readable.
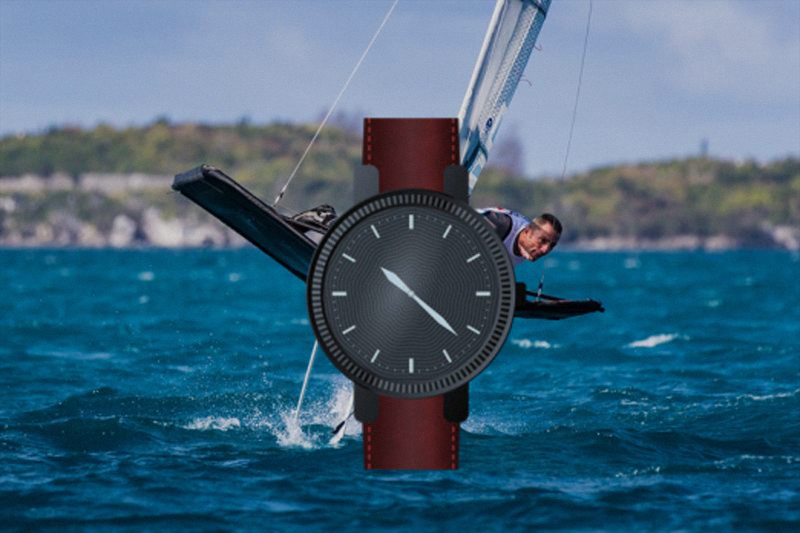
10,22
